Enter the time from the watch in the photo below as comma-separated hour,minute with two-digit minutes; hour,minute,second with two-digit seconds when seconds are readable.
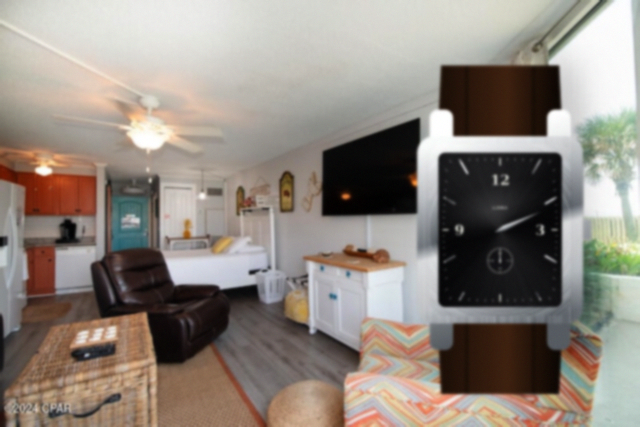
2,11
